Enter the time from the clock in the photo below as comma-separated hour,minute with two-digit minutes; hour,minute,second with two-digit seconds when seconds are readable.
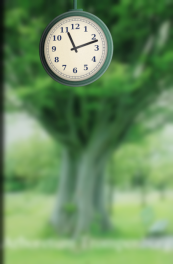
11,12
